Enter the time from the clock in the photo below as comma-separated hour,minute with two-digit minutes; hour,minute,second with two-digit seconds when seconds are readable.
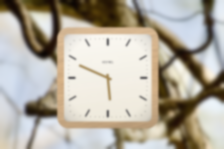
5,49
